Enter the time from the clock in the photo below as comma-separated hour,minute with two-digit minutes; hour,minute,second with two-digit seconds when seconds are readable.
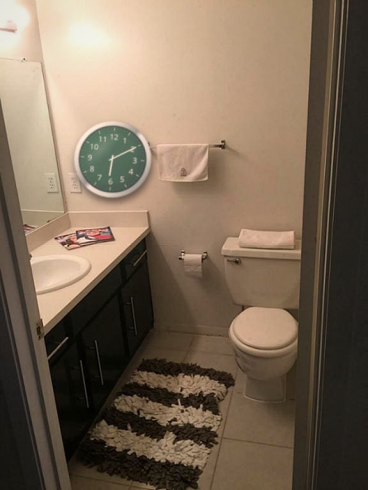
6,10
